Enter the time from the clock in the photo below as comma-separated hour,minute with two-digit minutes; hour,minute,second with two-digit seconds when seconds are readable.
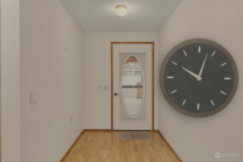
10,03
